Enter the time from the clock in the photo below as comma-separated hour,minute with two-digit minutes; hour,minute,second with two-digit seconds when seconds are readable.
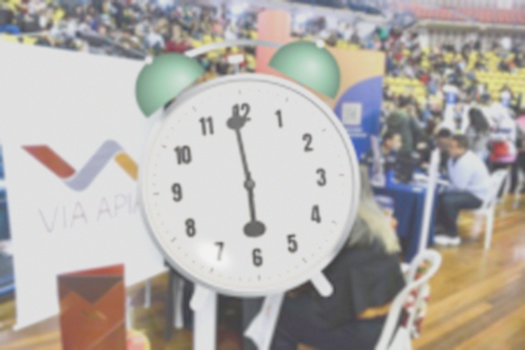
5,59
